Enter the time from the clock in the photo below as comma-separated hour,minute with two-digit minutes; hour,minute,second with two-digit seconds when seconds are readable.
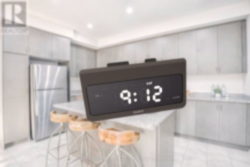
9,12
